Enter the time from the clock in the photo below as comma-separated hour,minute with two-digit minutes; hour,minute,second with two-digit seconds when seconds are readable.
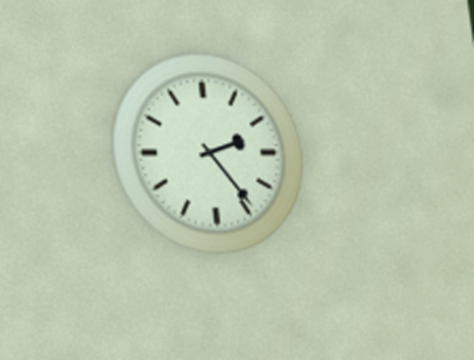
2,24
